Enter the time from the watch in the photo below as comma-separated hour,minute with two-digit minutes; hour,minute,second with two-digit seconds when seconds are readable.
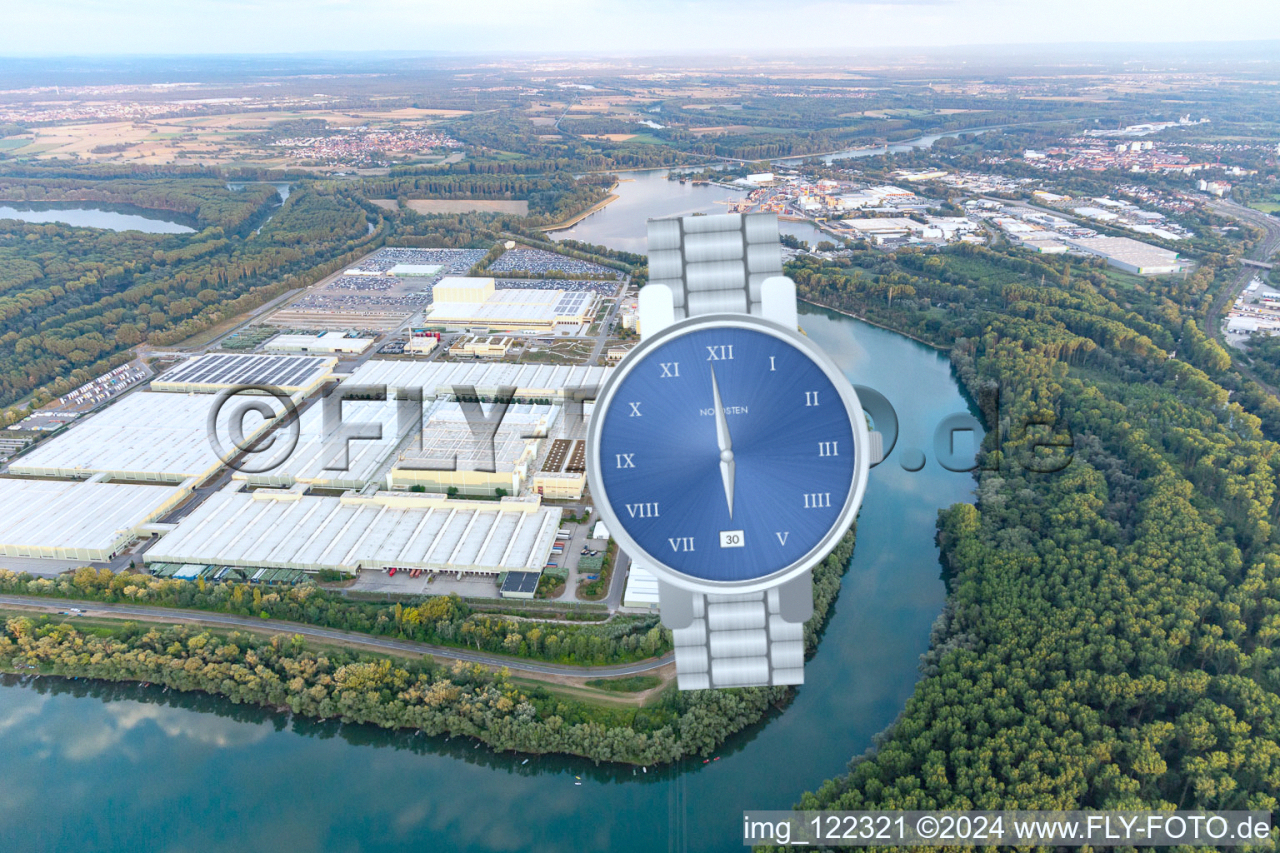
5,59
